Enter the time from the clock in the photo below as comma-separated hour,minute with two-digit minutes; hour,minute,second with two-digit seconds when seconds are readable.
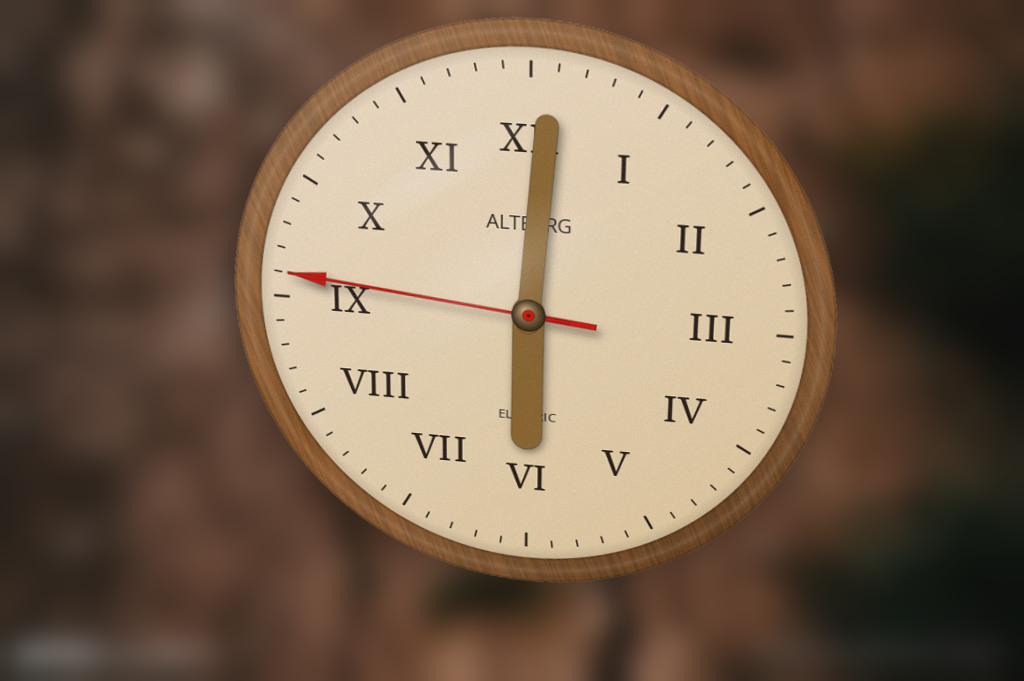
6,00,46
